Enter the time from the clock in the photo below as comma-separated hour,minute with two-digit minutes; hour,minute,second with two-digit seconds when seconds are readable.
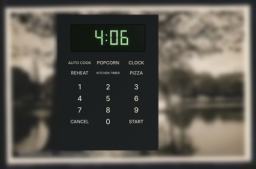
4,06
